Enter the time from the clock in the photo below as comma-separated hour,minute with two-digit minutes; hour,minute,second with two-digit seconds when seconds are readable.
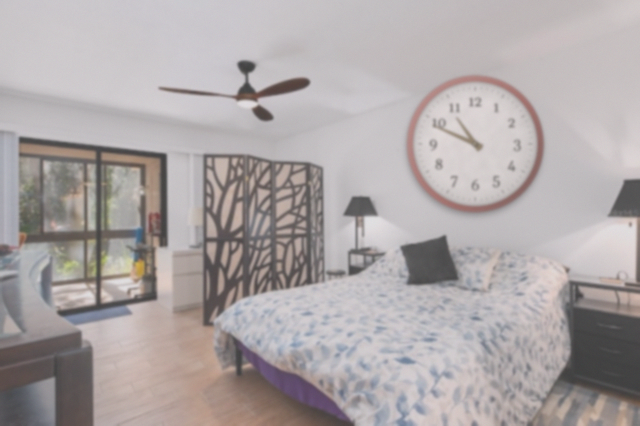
10,49
